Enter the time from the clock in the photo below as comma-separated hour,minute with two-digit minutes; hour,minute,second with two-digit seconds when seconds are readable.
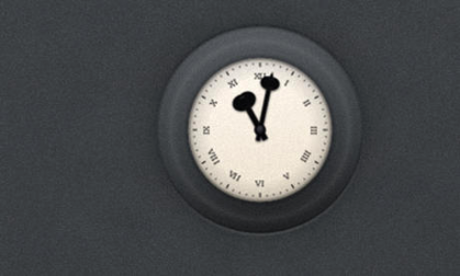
11,02
